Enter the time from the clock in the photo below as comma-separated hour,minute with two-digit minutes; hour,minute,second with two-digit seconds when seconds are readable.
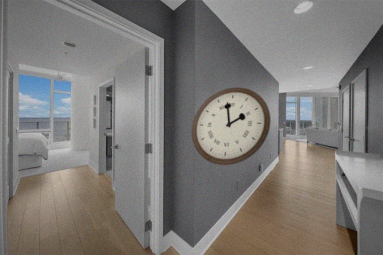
1,58
